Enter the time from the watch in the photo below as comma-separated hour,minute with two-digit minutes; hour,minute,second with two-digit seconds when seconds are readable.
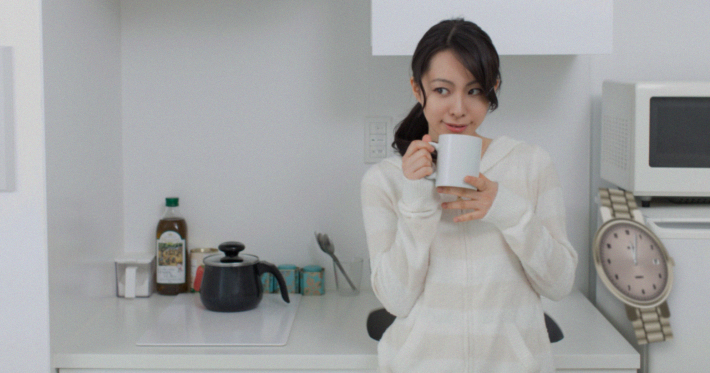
12,03
